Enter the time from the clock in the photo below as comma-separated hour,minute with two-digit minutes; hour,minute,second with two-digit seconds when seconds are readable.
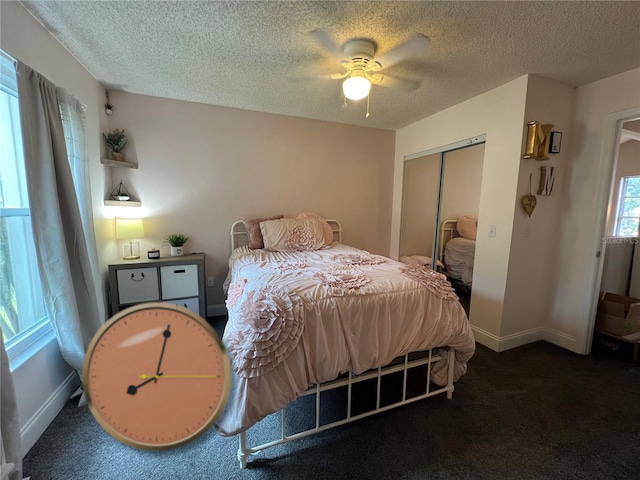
8,02,15
